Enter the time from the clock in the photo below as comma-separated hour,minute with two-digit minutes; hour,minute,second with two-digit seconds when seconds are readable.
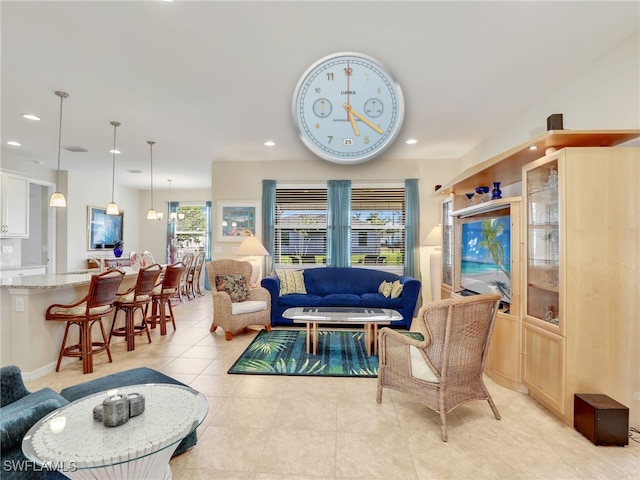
5,21
